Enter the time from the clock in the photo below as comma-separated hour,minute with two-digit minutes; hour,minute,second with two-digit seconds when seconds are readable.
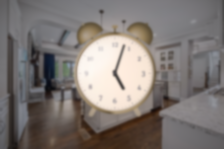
5,03
